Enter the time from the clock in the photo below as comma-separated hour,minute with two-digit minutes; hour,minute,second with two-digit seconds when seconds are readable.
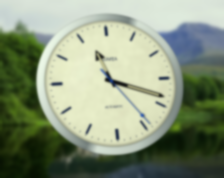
11,18,24
